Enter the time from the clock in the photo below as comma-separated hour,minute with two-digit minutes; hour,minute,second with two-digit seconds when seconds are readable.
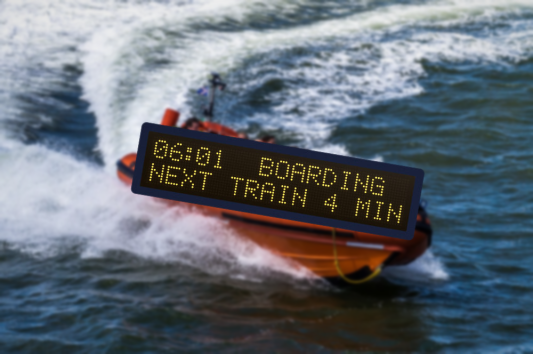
6,01
